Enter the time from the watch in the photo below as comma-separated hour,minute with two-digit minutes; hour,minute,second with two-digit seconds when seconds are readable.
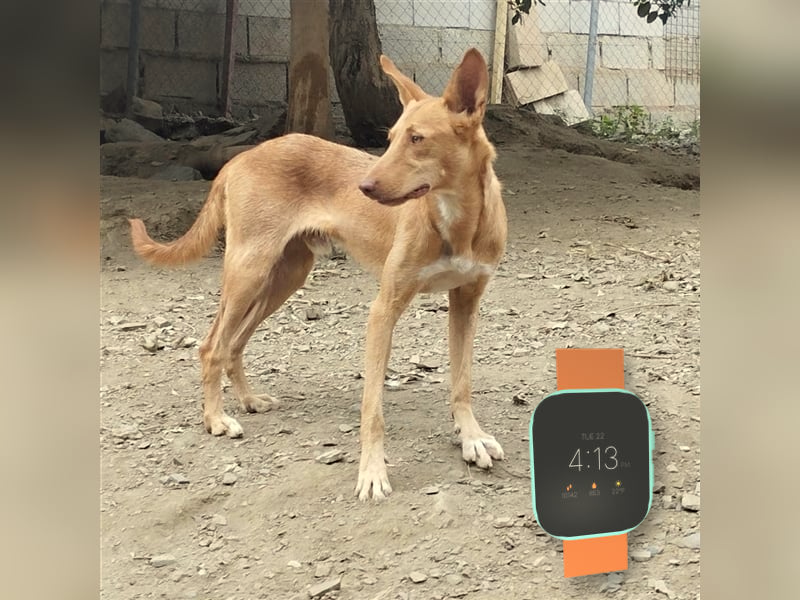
4,13
